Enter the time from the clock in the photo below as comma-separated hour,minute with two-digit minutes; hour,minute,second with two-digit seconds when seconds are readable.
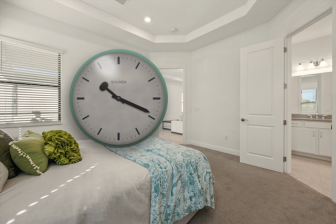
10,19
